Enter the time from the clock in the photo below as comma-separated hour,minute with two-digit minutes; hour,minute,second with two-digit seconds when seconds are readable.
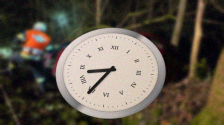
8,35
